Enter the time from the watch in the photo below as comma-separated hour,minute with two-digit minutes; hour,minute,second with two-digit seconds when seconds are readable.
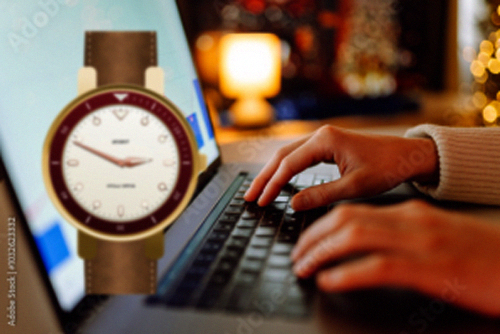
2,49
